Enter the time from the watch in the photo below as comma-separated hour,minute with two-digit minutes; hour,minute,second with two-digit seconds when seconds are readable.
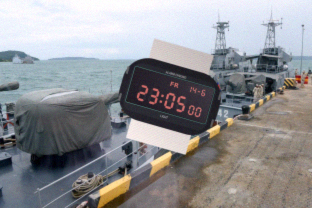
23,05,00
